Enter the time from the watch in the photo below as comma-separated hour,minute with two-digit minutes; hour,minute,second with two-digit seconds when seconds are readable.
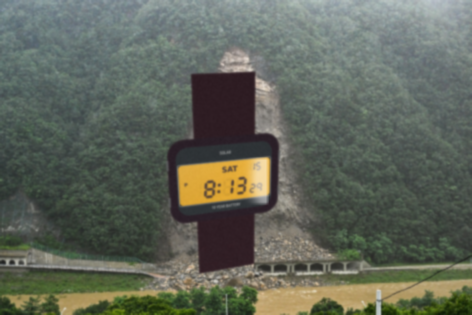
8,13
